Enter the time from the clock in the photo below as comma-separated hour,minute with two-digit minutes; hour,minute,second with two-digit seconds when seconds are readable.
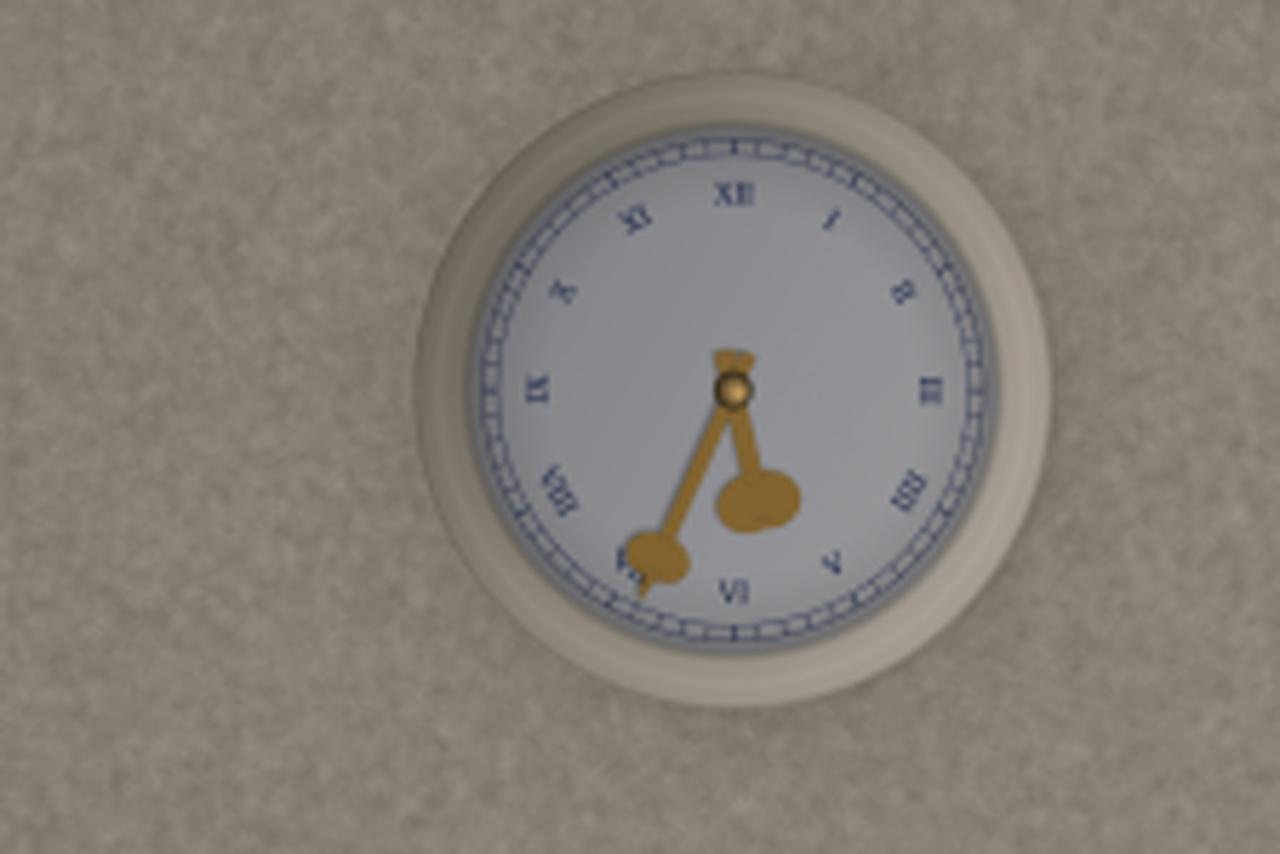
5,34
